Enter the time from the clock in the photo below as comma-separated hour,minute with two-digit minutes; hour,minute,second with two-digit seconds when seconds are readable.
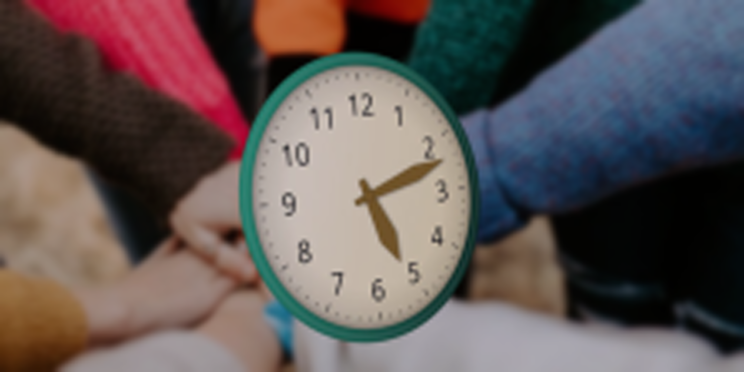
5,12
